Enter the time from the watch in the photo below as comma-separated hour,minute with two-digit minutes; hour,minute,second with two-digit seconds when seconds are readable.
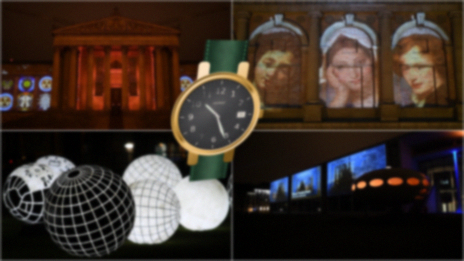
10,26
